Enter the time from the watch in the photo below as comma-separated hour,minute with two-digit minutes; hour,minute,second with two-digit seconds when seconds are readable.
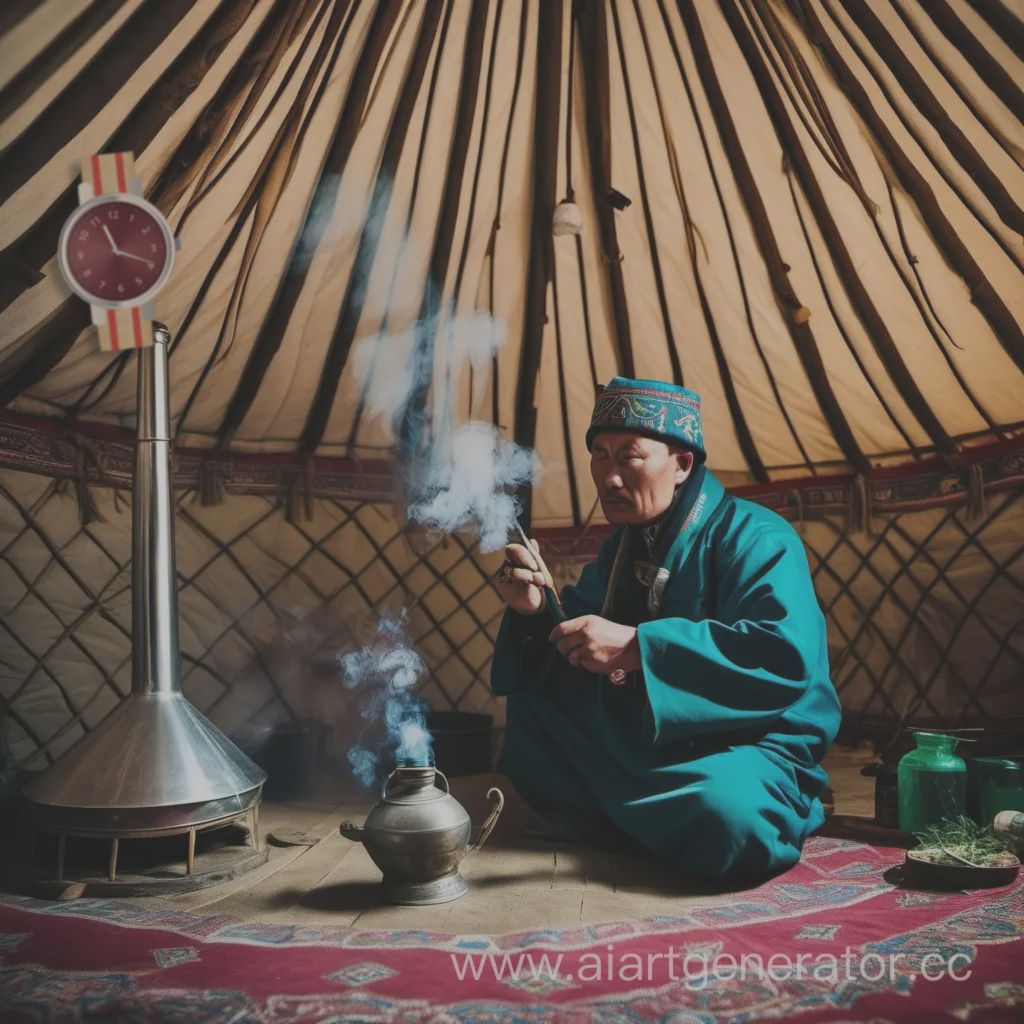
11,19
